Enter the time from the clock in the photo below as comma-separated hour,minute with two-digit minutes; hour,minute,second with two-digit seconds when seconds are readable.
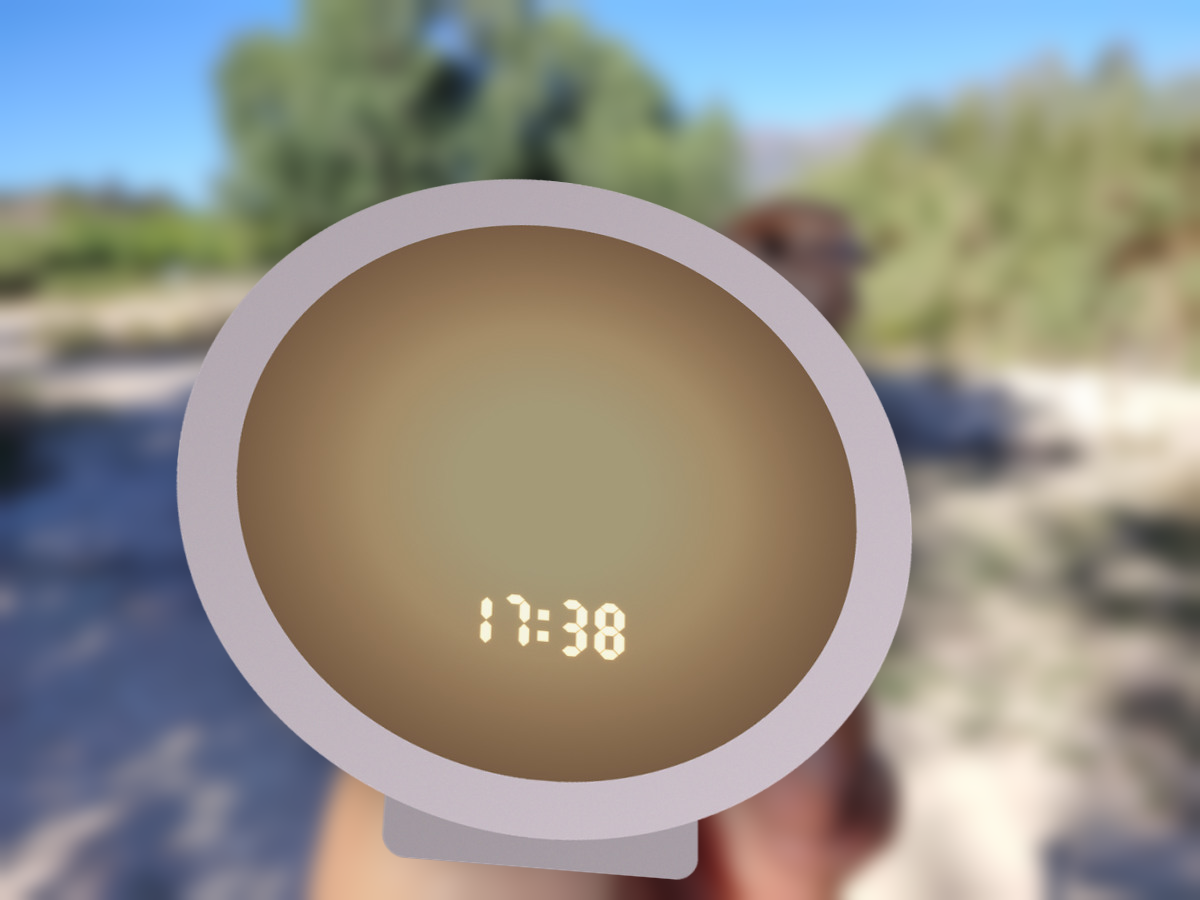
17,38
